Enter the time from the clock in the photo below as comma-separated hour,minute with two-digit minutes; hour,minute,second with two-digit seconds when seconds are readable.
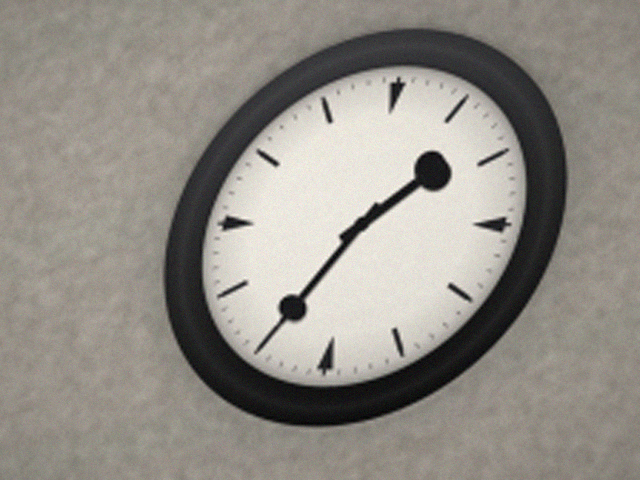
1,35
